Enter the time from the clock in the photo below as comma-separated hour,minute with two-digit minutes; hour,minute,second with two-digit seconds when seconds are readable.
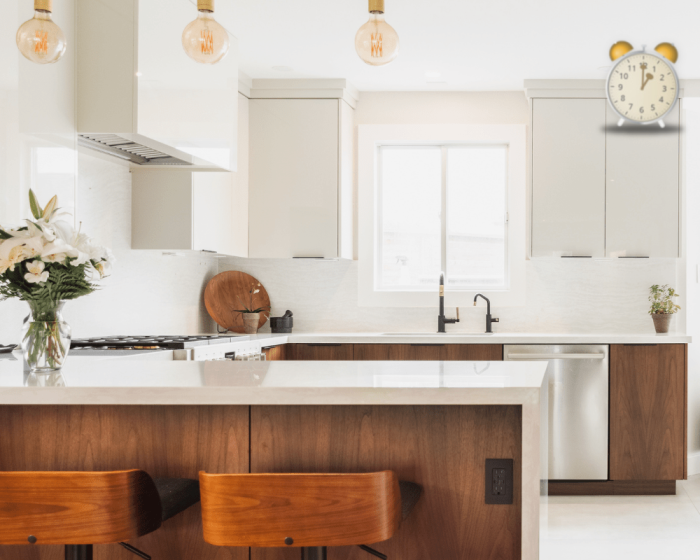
1,00
